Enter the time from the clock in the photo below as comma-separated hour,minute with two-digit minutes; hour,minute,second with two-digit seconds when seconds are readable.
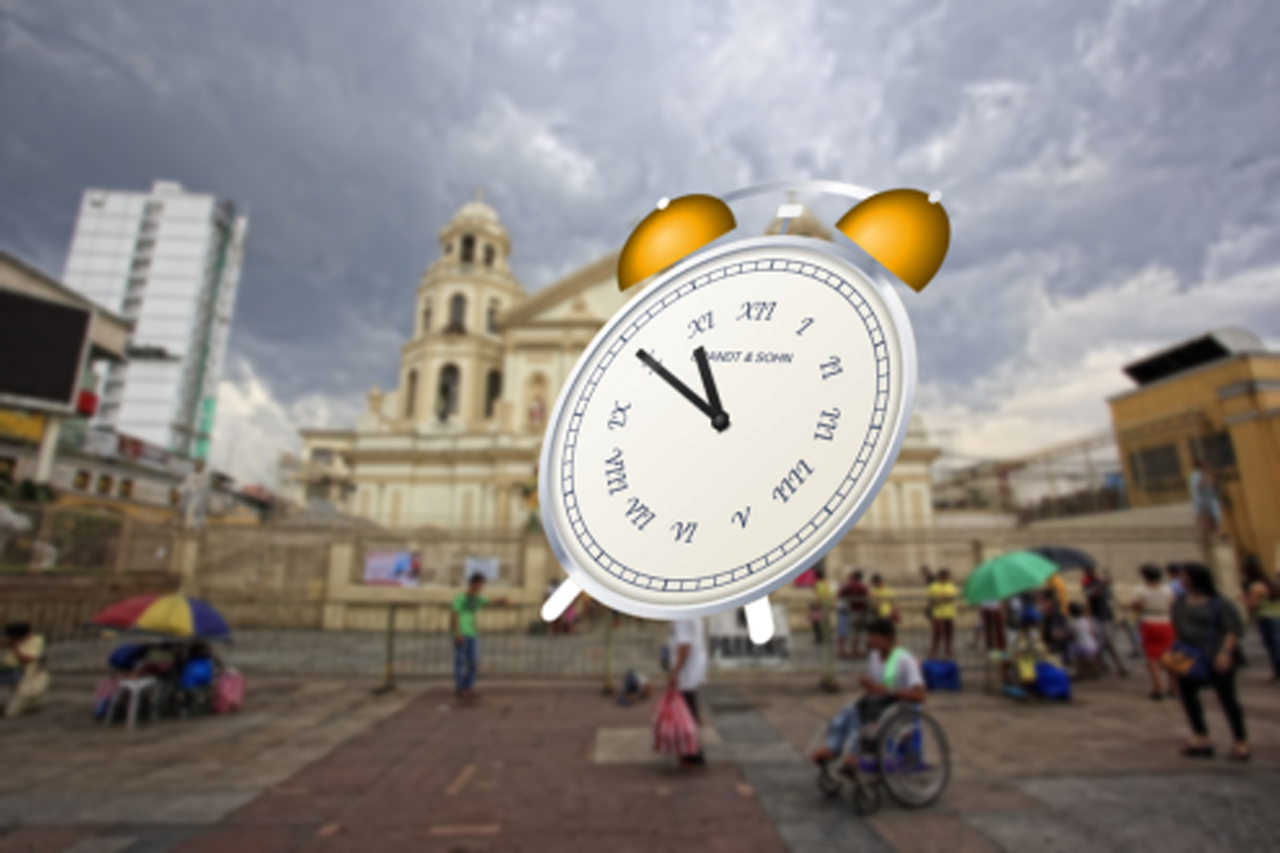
10,50
